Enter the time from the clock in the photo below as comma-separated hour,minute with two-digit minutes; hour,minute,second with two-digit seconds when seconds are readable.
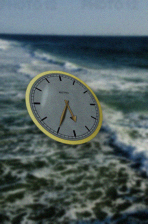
5,35
